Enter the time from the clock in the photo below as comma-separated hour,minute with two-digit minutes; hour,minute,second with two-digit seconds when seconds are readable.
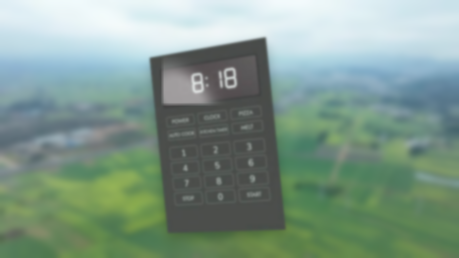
8,18
